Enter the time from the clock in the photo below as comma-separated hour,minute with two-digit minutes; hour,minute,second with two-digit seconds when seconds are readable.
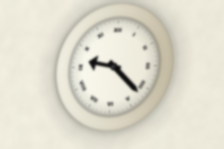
9,22
